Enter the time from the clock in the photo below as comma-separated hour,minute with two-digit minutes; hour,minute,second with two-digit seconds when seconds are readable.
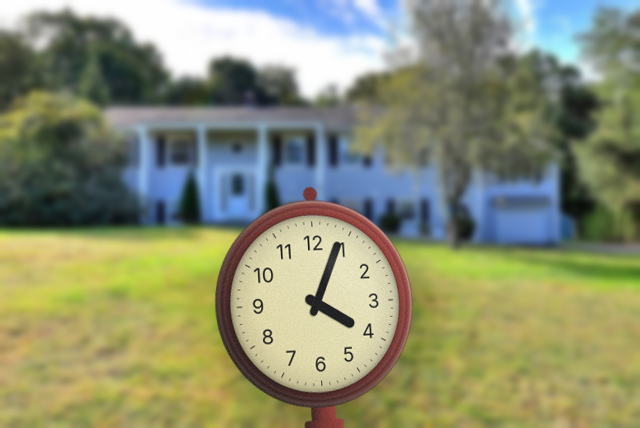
4,04
